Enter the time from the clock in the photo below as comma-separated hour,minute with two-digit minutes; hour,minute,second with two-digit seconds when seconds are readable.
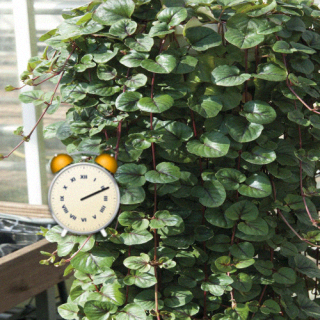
2,11
